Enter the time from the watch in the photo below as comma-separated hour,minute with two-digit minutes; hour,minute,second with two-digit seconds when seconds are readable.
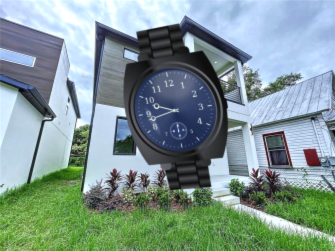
9,43
